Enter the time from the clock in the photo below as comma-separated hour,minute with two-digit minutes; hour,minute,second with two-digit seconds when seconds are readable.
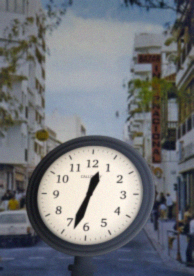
12,33
